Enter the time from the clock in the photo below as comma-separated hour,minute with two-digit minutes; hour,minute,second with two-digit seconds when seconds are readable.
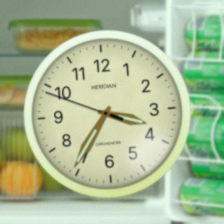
3,35,49
